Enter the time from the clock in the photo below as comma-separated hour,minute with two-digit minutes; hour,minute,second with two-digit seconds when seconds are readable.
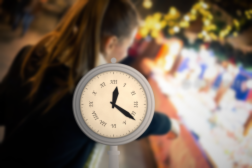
12,21
